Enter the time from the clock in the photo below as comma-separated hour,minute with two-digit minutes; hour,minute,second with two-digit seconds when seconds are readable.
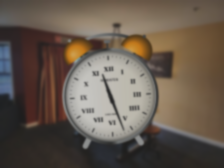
11,27
